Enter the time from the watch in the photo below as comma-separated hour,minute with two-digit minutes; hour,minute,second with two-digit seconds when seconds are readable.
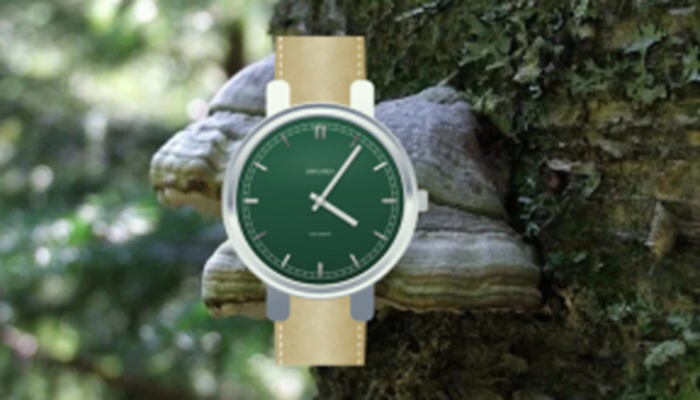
4,06
